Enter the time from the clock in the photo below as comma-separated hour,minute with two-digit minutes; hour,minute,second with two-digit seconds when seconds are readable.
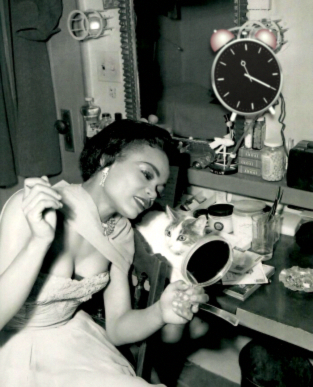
11,20
